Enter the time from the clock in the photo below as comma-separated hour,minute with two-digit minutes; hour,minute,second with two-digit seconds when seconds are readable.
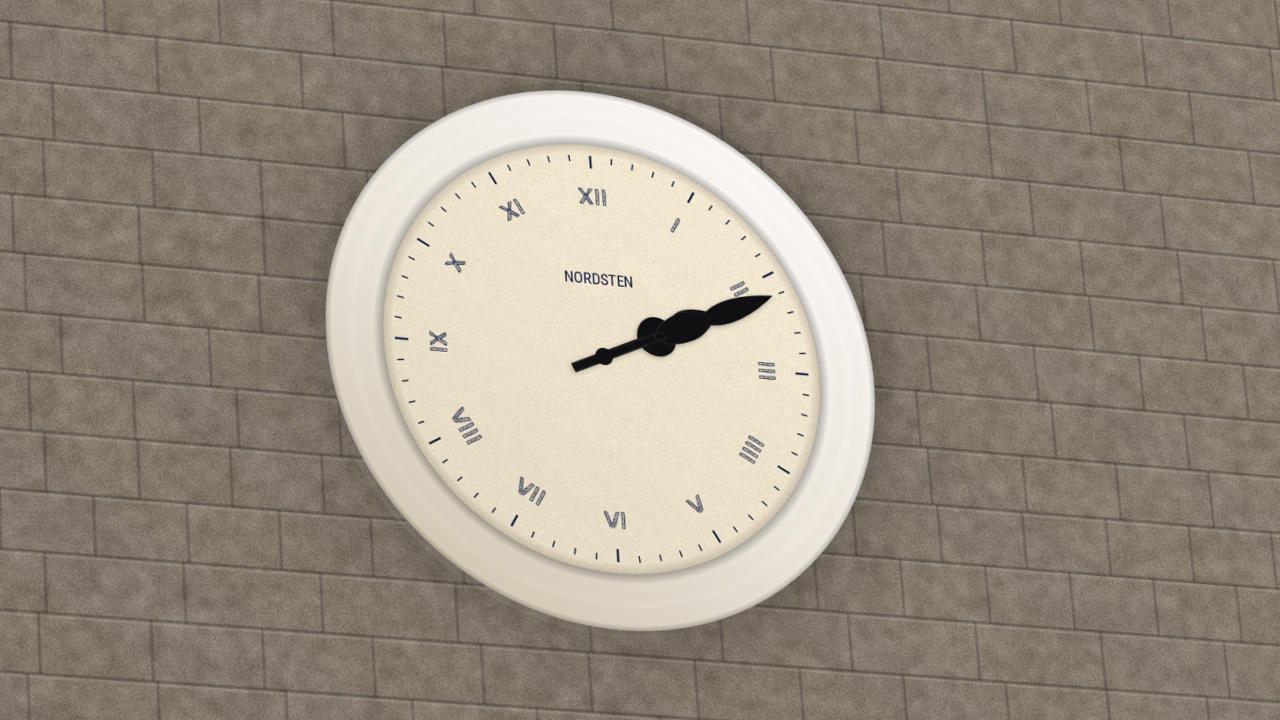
2,11
